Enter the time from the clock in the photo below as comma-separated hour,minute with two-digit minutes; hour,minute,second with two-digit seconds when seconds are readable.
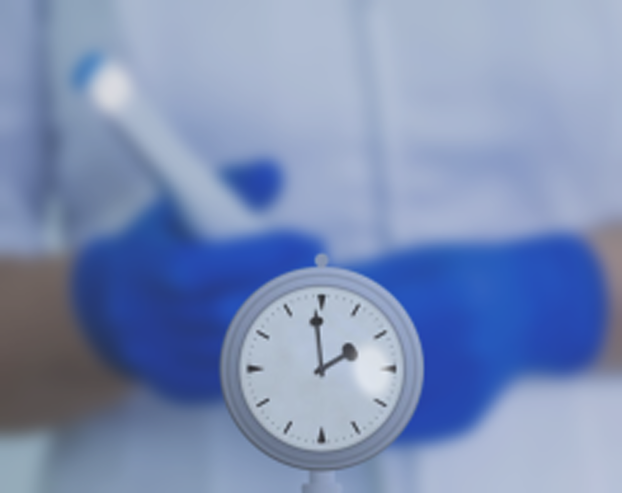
1,59
